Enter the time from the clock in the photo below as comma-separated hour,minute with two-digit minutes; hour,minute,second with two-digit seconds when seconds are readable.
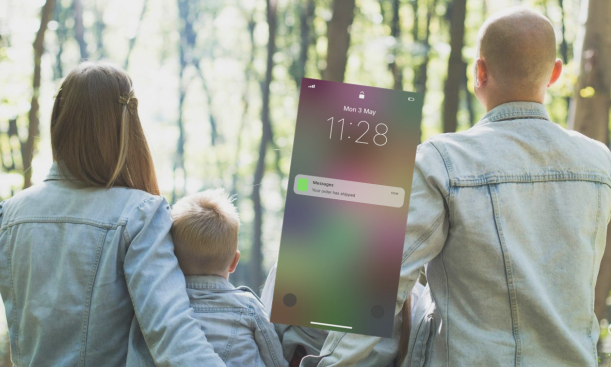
11,28
